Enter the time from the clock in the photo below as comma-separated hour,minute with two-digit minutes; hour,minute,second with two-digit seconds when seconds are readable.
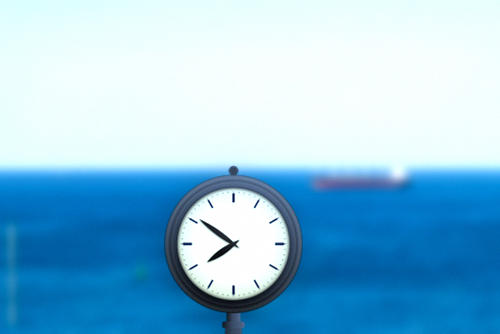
7,51
